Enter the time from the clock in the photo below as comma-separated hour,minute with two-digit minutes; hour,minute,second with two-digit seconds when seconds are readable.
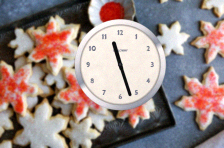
11,27
